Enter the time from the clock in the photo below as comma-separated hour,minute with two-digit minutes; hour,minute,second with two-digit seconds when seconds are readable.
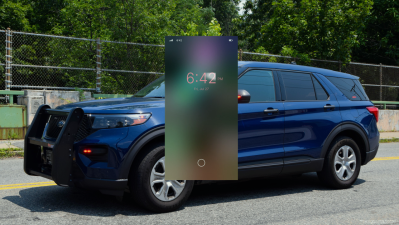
6,42
